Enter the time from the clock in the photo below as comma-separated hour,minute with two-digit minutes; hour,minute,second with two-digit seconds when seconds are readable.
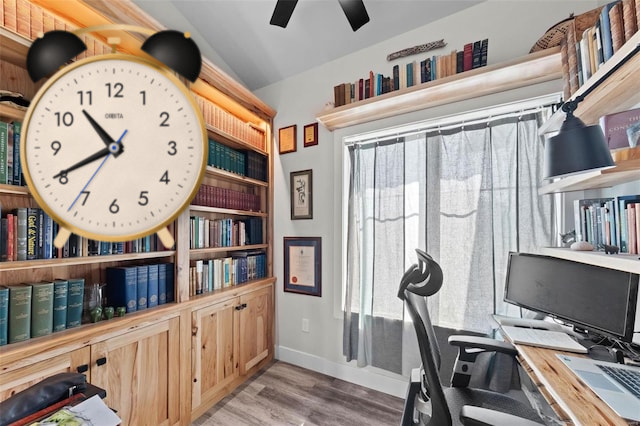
10,40,36
